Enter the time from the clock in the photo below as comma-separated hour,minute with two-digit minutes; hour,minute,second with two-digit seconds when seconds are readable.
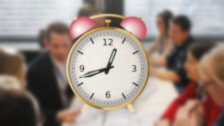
12,42
